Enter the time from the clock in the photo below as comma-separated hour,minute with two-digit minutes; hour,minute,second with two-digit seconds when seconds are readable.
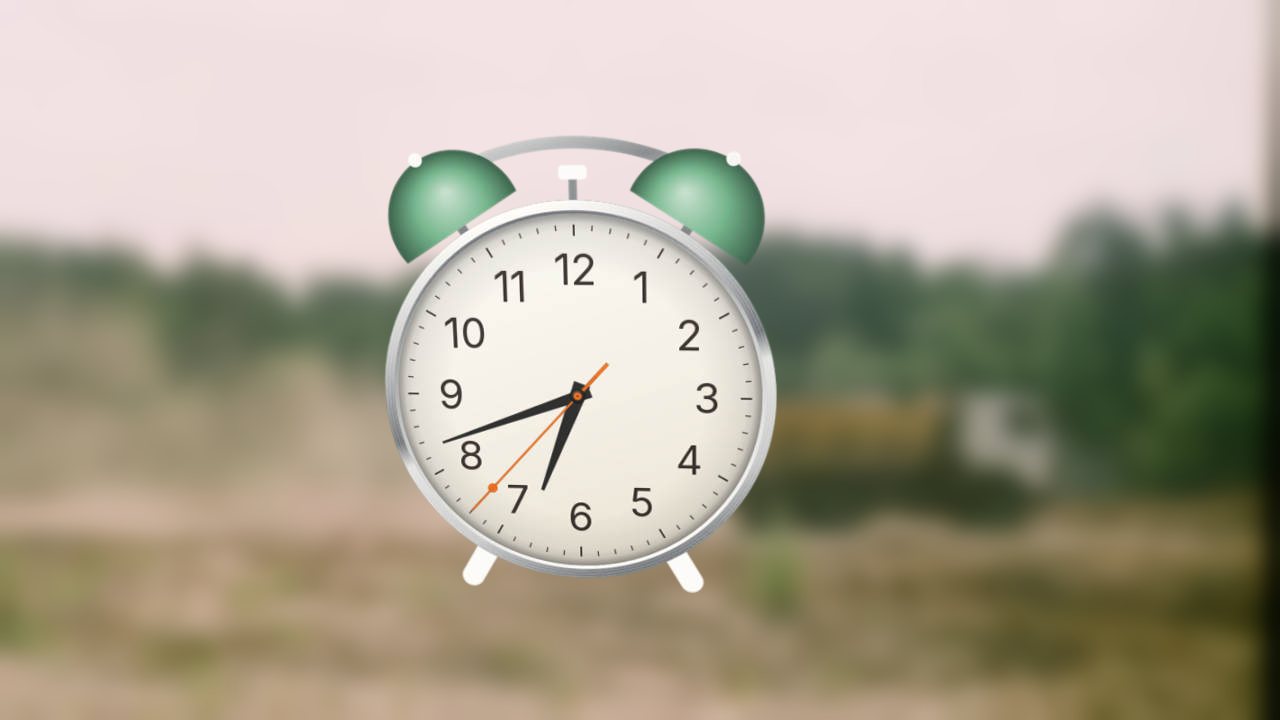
6,41,37
